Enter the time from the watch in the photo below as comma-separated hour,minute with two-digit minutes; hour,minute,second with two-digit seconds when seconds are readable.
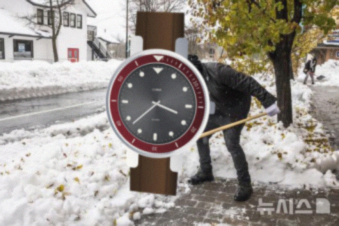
3,38
